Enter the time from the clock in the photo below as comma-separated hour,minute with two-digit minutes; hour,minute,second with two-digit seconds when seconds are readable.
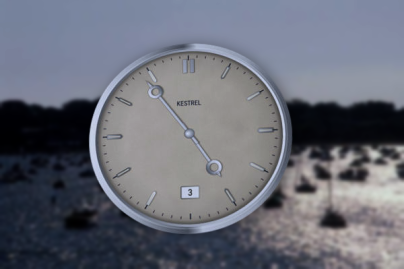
4,54
